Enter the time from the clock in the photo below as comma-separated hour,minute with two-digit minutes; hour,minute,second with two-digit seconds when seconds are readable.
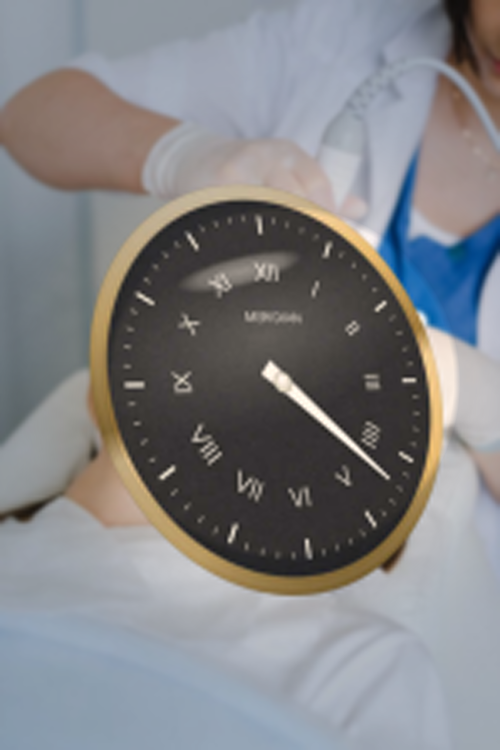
4,22
